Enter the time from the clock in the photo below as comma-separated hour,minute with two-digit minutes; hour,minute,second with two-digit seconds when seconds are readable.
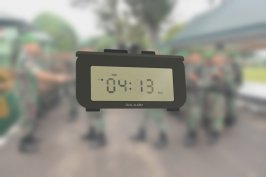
4,13
